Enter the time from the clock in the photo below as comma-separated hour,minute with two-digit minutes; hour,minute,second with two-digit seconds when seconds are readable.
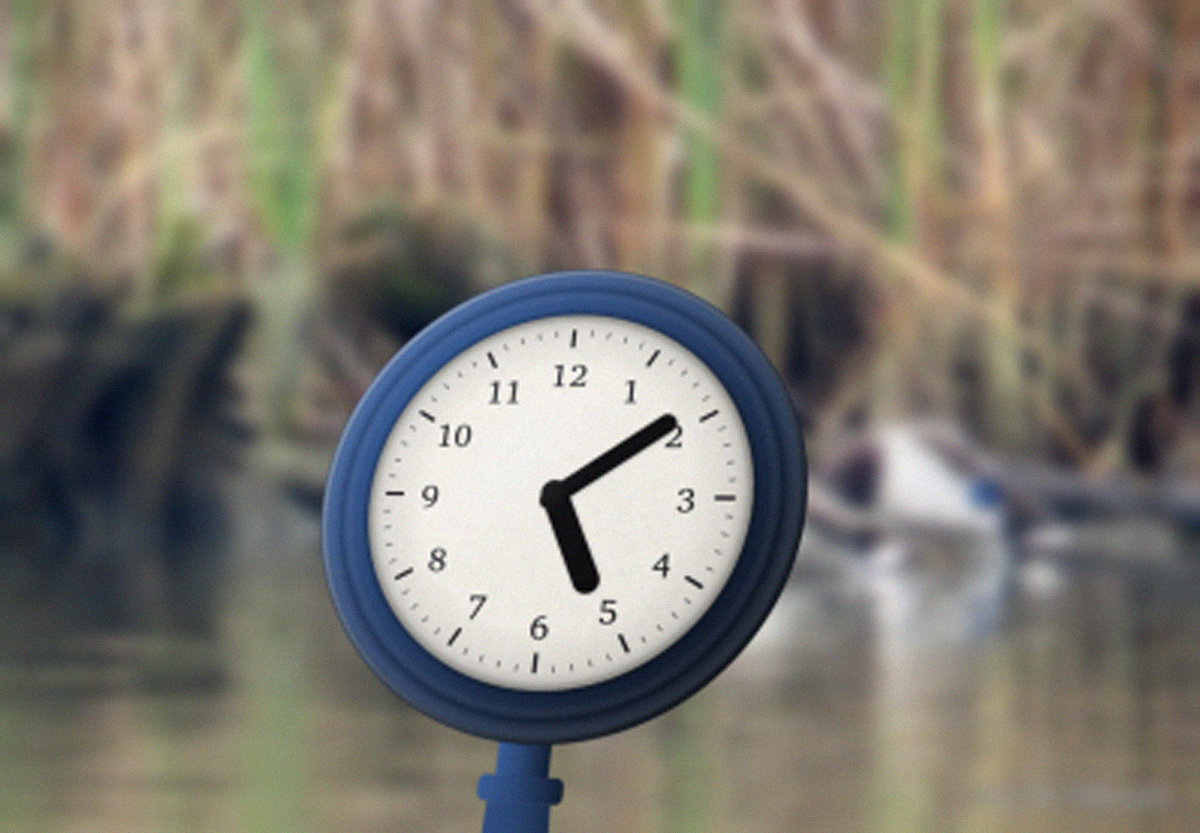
5,09
